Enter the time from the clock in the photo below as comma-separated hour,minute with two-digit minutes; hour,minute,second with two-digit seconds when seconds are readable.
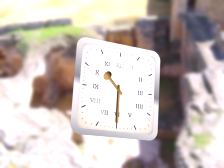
10,30
